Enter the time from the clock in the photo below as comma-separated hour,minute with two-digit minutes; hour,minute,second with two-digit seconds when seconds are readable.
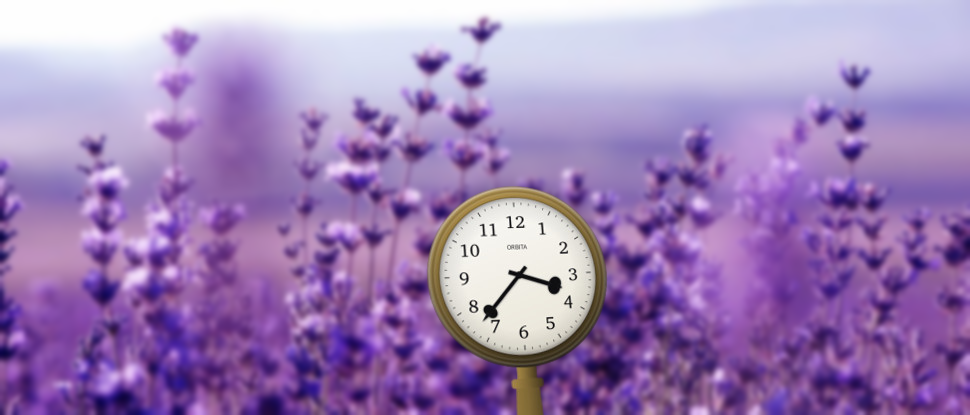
3,37
